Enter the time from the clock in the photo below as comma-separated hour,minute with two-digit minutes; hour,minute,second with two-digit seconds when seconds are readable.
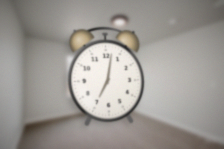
7,02
